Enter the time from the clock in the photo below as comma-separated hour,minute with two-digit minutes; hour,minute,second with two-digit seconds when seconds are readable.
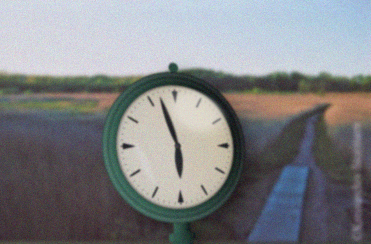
5,57
